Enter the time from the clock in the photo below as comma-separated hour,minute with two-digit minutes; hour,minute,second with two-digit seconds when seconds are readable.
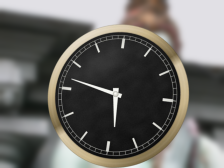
5,47
